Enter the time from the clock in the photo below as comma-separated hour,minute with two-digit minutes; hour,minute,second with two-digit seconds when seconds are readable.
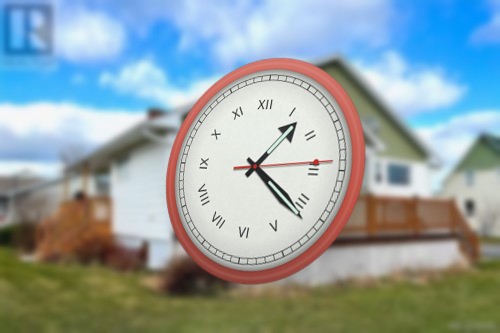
1,21,14
